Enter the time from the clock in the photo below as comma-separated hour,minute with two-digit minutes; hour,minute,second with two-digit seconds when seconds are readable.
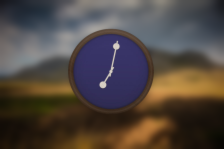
7,02
